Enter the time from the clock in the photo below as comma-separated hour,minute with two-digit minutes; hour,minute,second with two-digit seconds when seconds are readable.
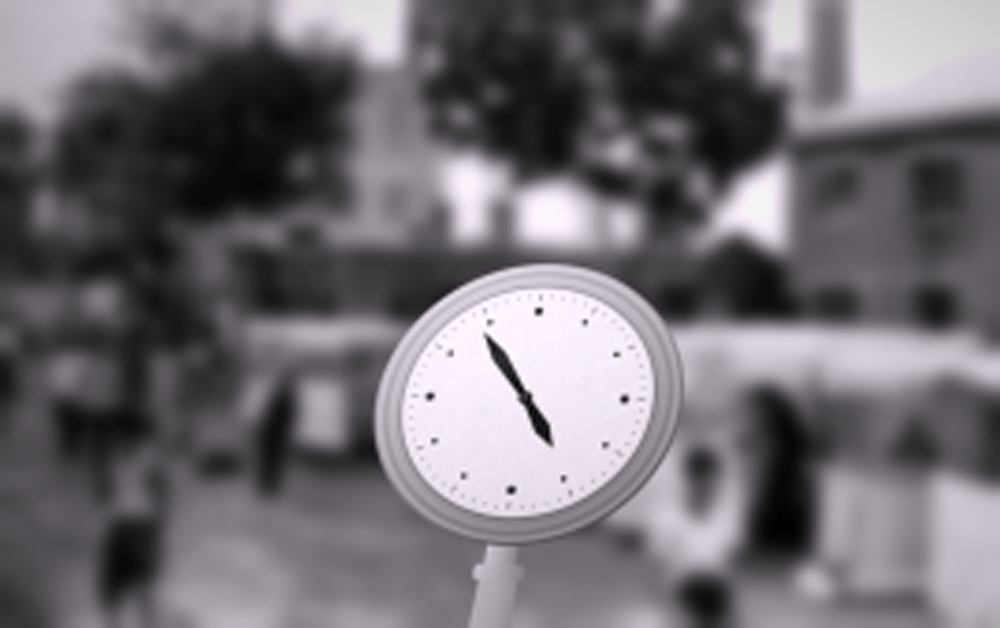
4,54
